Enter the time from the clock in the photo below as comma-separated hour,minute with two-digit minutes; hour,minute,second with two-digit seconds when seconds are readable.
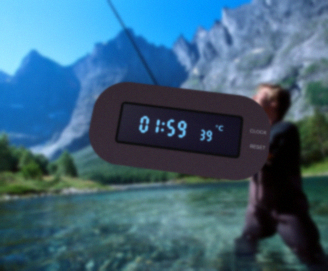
1,59
